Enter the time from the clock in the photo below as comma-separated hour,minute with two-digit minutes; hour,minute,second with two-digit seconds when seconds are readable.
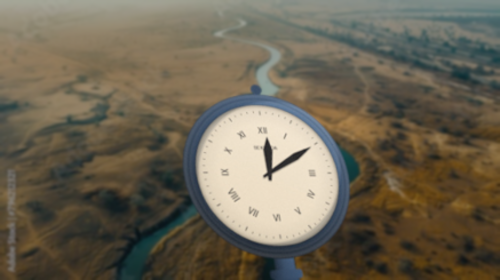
12,10
